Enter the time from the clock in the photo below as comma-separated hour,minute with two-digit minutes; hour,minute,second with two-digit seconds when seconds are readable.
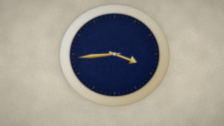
3,44
